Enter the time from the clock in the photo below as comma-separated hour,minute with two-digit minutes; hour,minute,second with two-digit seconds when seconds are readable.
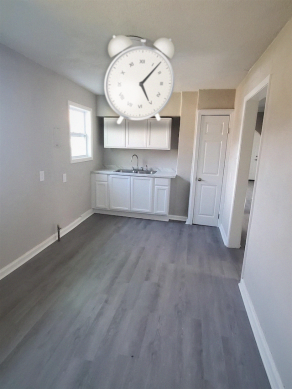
5,07
